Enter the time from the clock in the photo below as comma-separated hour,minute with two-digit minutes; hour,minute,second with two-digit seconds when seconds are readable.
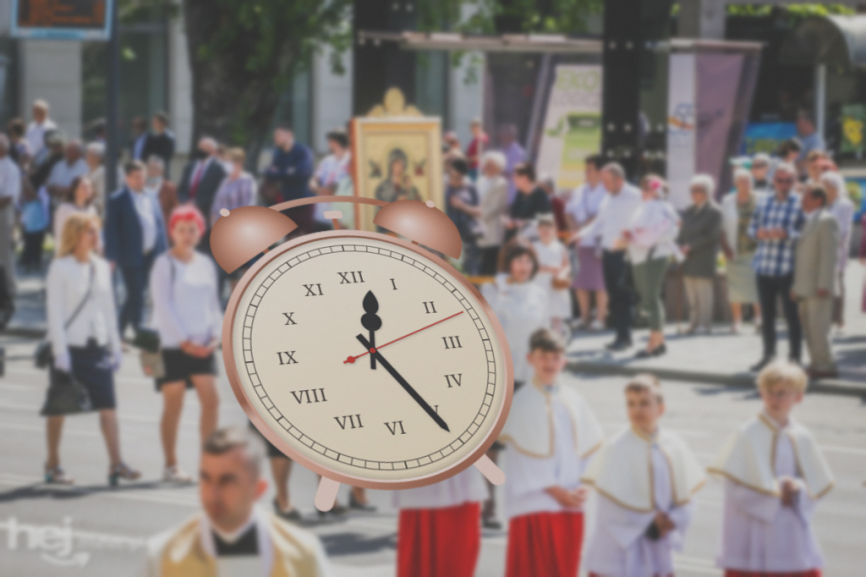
12,25,12
